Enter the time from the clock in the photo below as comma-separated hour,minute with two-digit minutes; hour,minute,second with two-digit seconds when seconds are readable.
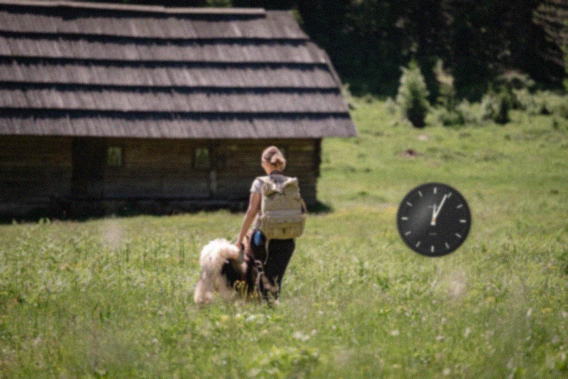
12,04
